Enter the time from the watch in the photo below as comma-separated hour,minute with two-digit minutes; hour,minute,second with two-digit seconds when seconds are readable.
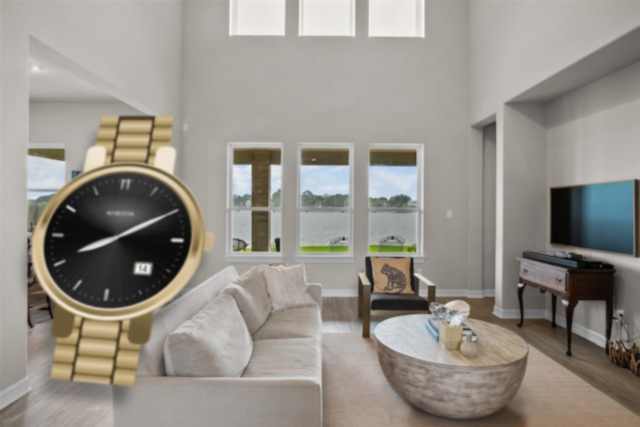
8,10
